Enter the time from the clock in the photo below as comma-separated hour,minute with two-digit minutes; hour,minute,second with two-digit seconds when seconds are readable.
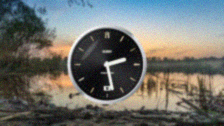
2,28
